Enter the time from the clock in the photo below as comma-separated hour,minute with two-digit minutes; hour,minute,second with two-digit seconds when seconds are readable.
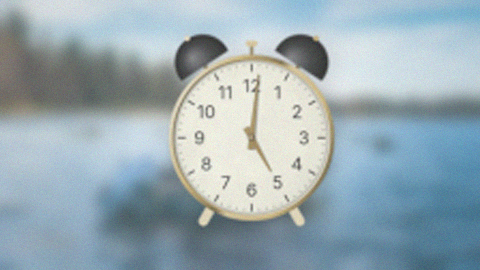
5,01
